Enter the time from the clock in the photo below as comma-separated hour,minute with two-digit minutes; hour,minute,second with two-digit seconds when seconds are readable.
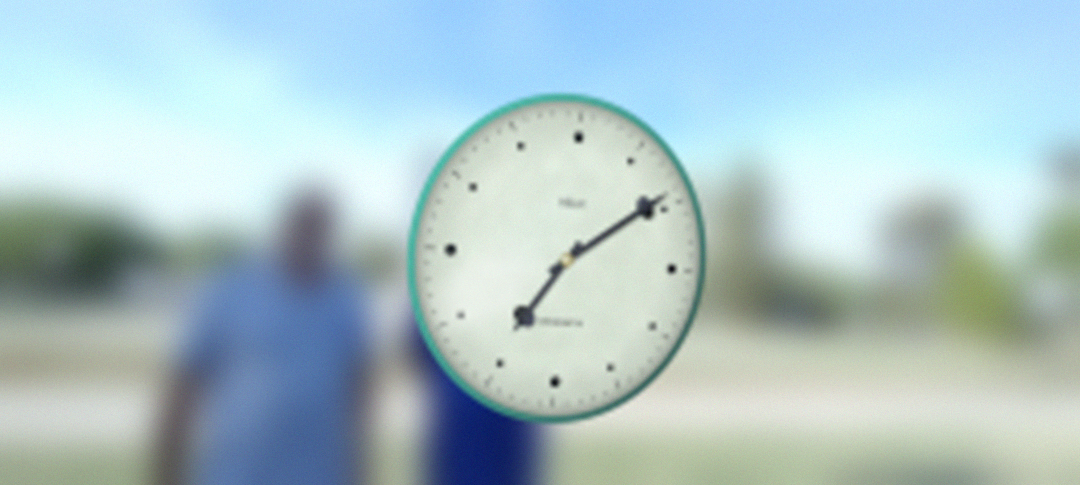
7,09
